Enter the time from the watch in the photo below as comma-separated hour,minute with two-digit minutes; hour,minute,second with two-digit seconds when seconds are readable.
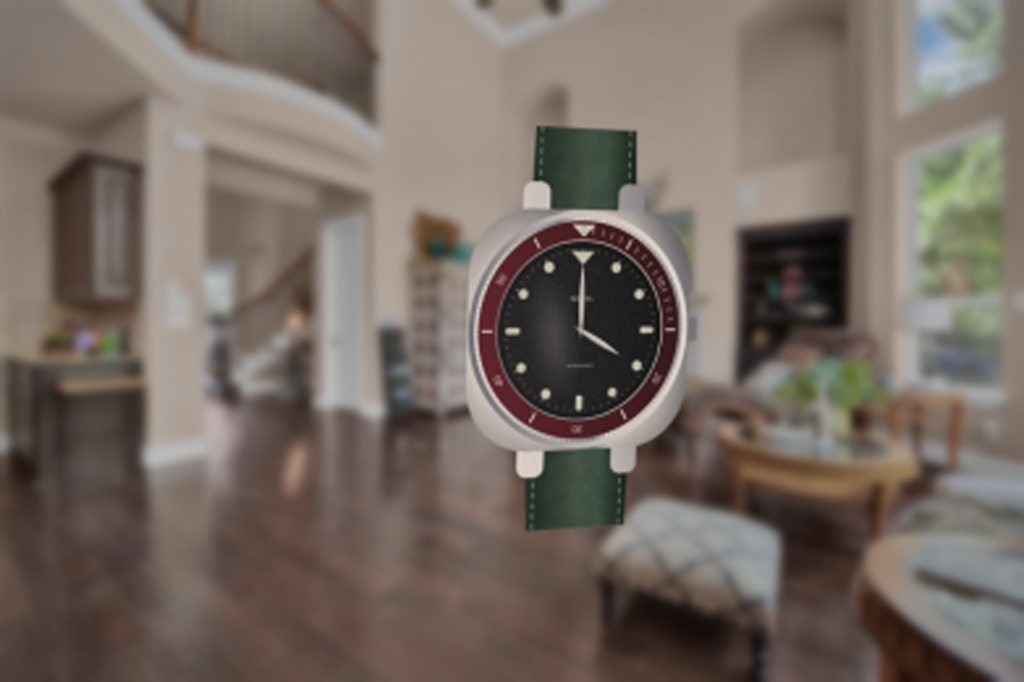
4,00
